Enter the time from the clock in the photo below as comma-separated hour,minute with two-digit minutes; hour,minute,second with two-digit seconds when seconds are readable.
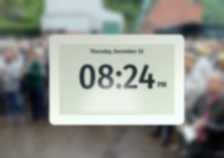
8,24
